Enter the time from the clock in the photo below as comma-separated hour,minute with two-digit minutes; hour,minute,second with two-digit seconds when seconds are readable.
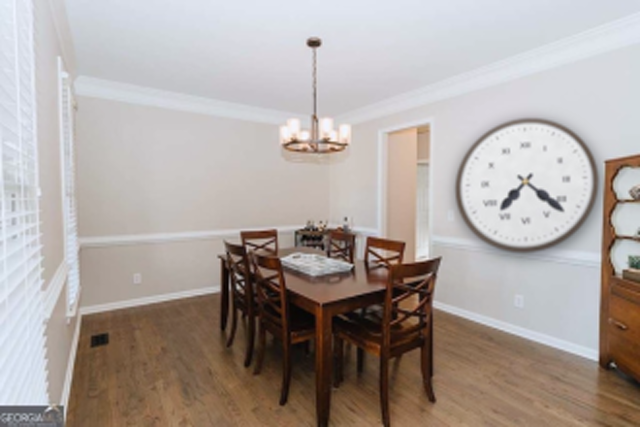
7,22
